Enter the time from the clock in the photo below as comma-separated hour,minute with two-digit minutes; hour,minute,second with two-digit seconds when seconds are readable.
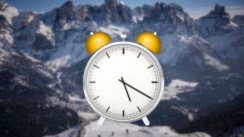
5,20
